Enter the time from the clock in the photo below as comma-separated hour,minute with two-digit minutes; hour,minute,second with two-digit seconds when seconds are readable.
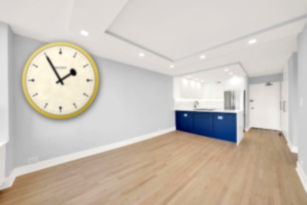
1,55
